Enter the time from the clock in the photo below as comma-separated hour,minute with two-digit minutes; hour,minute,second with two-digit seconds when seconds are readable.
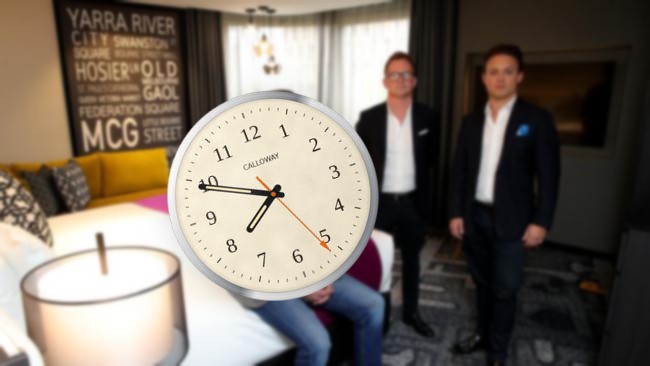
7,49,26
